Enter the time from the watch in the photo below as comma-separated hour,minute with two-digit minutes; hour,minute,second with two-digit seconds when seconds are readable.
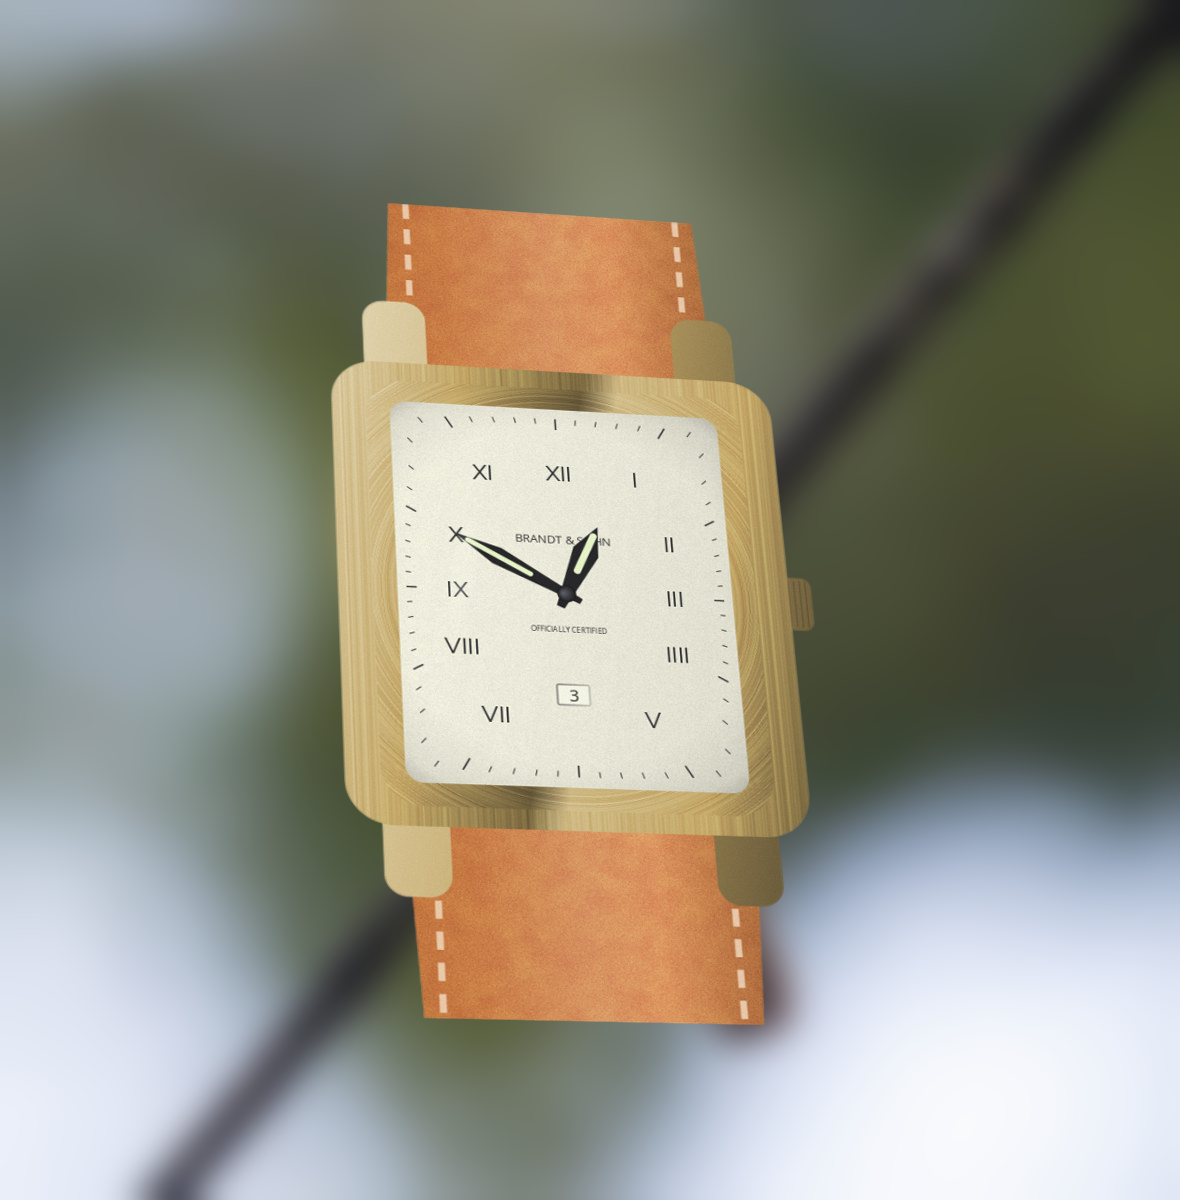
12,50
